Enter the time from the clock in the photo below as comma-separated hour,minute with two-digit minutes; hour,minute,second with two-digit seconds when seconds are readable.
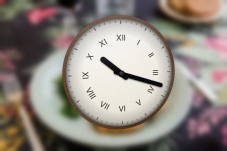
10,18
